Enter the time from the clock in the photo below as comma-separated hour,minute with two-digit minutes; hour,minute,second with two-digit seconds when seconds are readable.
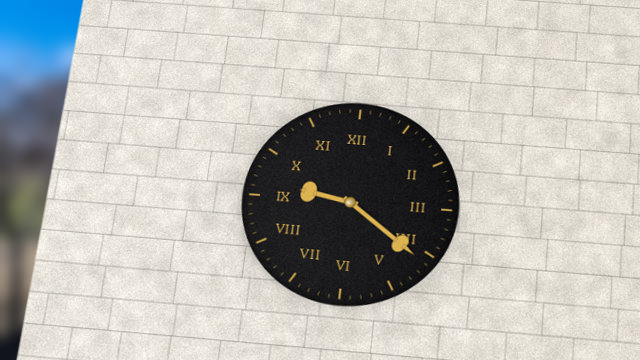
9,21
